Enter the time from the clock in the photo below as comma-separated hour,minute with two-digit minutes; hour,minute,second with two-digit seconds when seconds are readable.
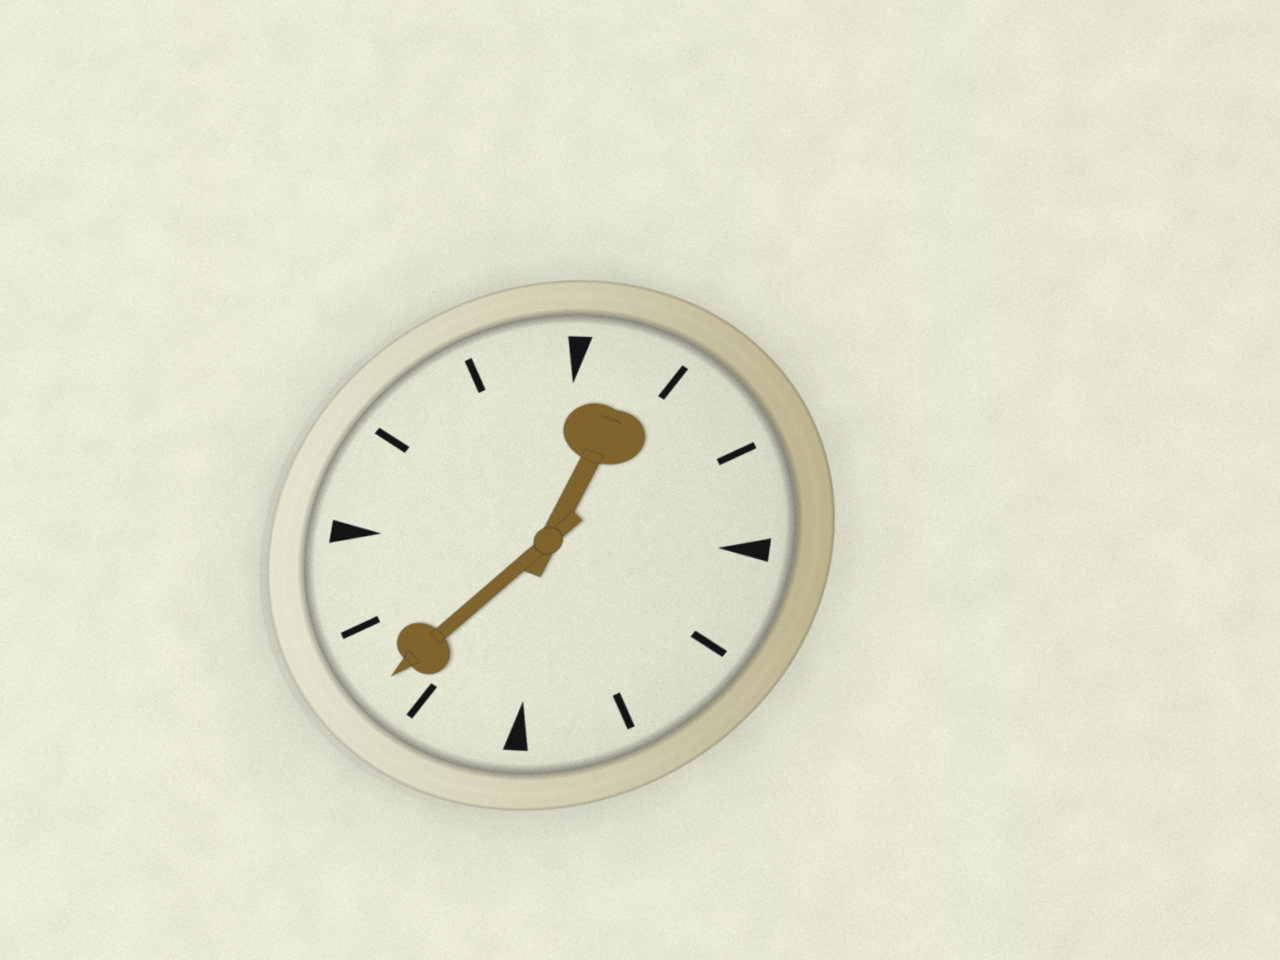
12,37
